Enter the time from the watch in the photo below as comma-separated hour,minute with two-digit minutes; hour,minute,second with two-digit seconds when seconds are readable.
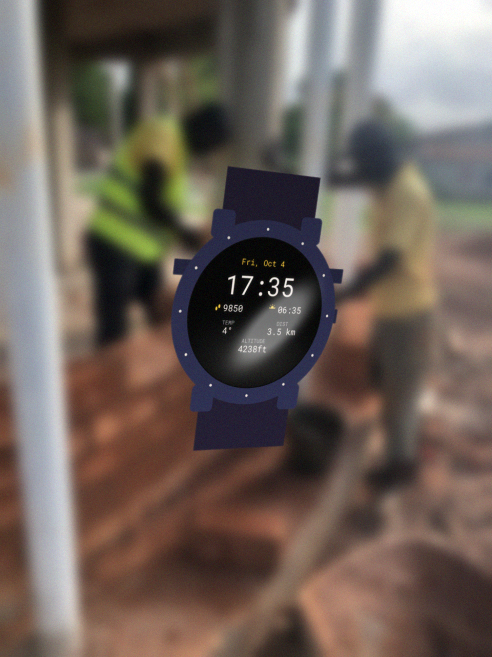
17,35
